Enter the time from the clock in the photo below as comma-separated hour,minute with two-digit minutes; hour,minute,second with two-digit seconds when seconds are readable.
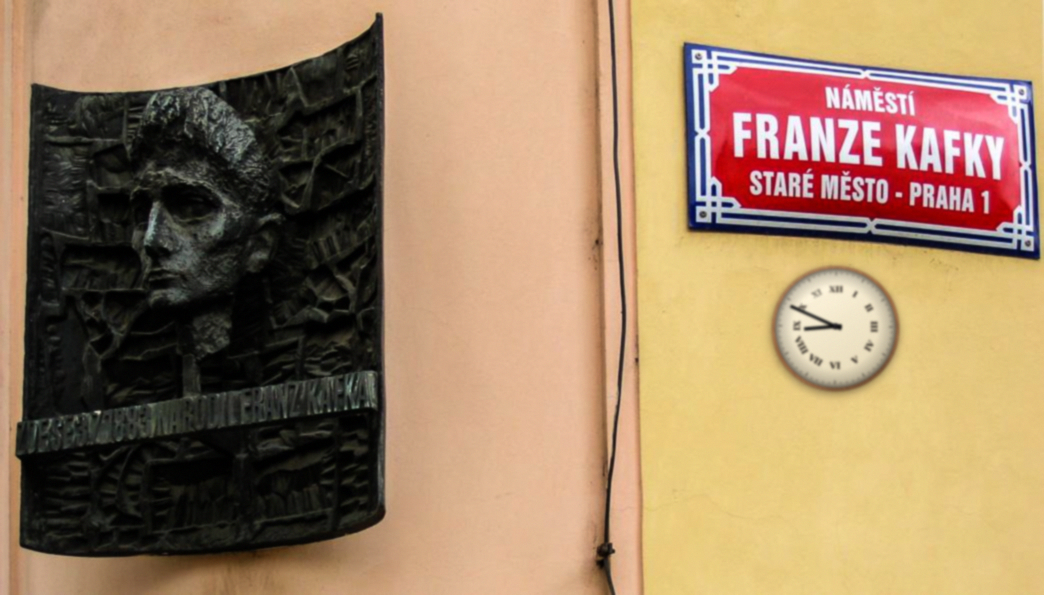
8,49
